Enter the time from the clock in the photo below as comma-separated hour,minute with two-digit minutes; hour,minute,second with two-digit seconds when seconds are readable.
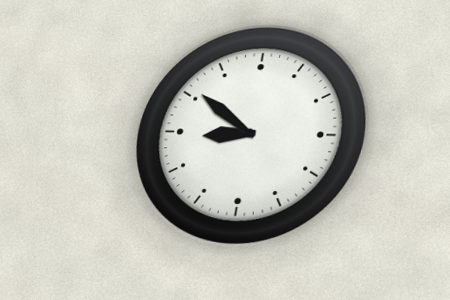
8,51
